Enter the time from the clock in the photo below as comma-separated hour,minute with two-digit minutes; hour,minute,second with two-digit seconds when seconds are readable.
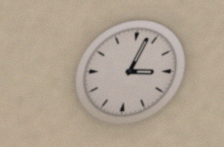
3,03
